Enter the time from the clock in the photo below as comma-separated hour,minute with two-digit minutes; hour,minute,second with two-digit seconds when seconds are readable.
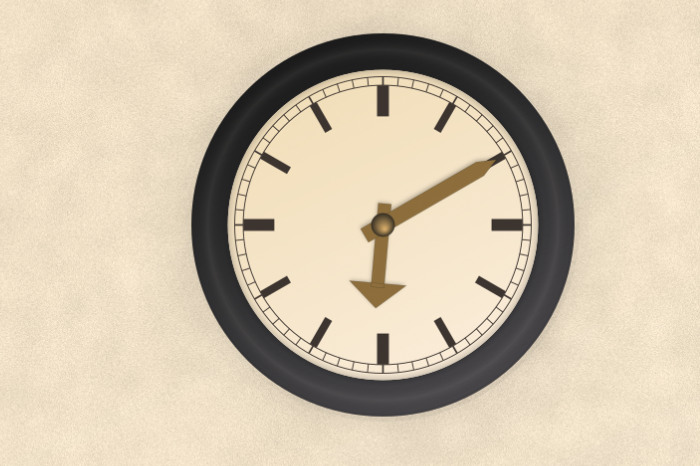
6,10
